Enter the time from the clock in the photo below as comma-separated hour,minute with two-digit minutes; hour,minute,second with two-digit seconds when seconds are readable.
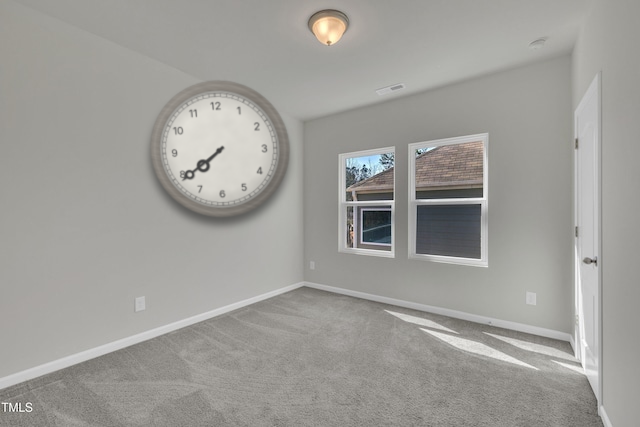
7,39
